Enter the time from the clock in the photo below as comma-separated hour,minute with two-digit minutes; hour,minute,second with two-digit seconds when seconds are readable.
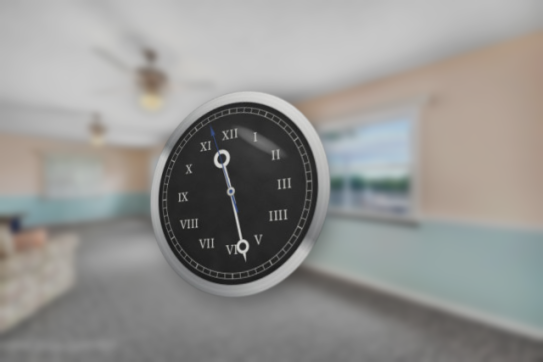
11,27,57
